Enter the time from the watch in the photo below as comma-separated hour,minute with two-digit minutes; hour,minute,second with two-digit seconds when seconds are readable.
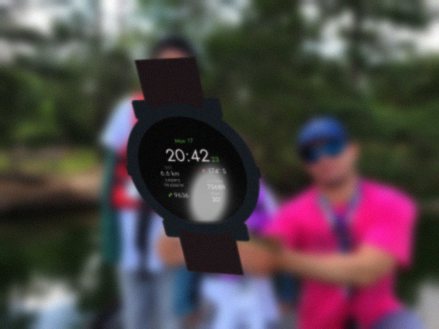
20,42
